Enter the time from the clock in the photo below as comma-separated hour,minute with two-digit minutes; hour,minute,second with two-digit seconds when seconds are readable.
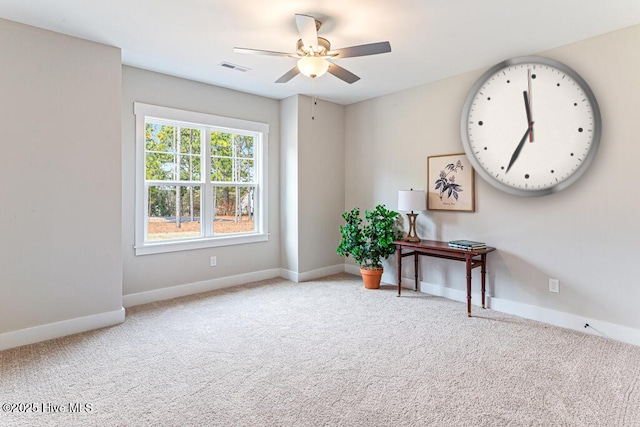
11,33,59
